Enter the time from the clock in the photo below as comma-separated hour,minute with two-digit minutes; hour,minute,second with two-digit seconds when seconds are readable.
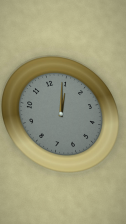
1,04
